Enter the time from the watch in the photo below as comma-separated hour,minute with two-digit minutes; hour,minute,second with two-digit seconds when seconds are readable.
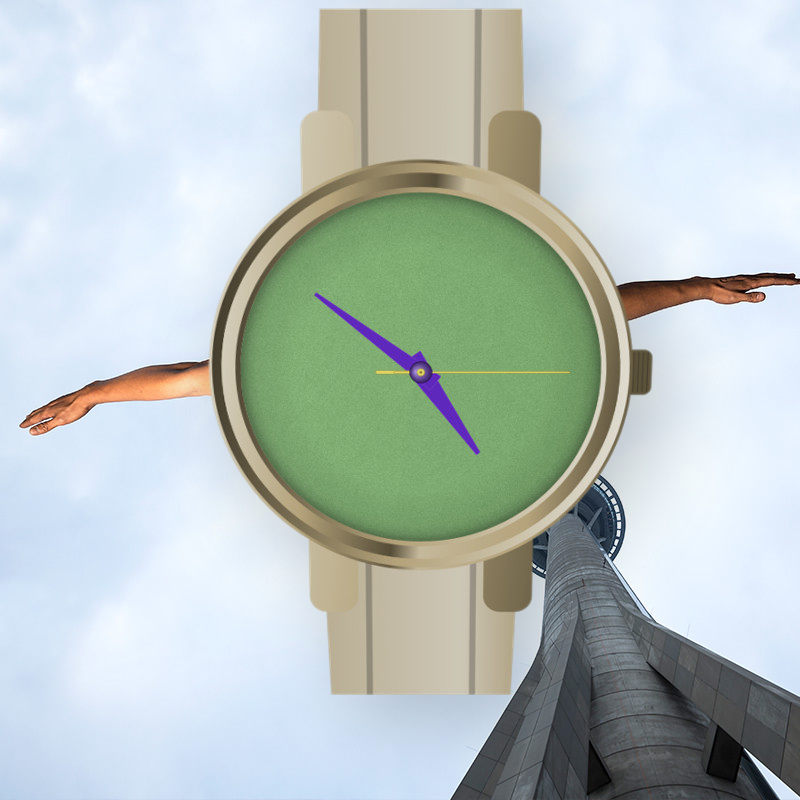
4,51,15
